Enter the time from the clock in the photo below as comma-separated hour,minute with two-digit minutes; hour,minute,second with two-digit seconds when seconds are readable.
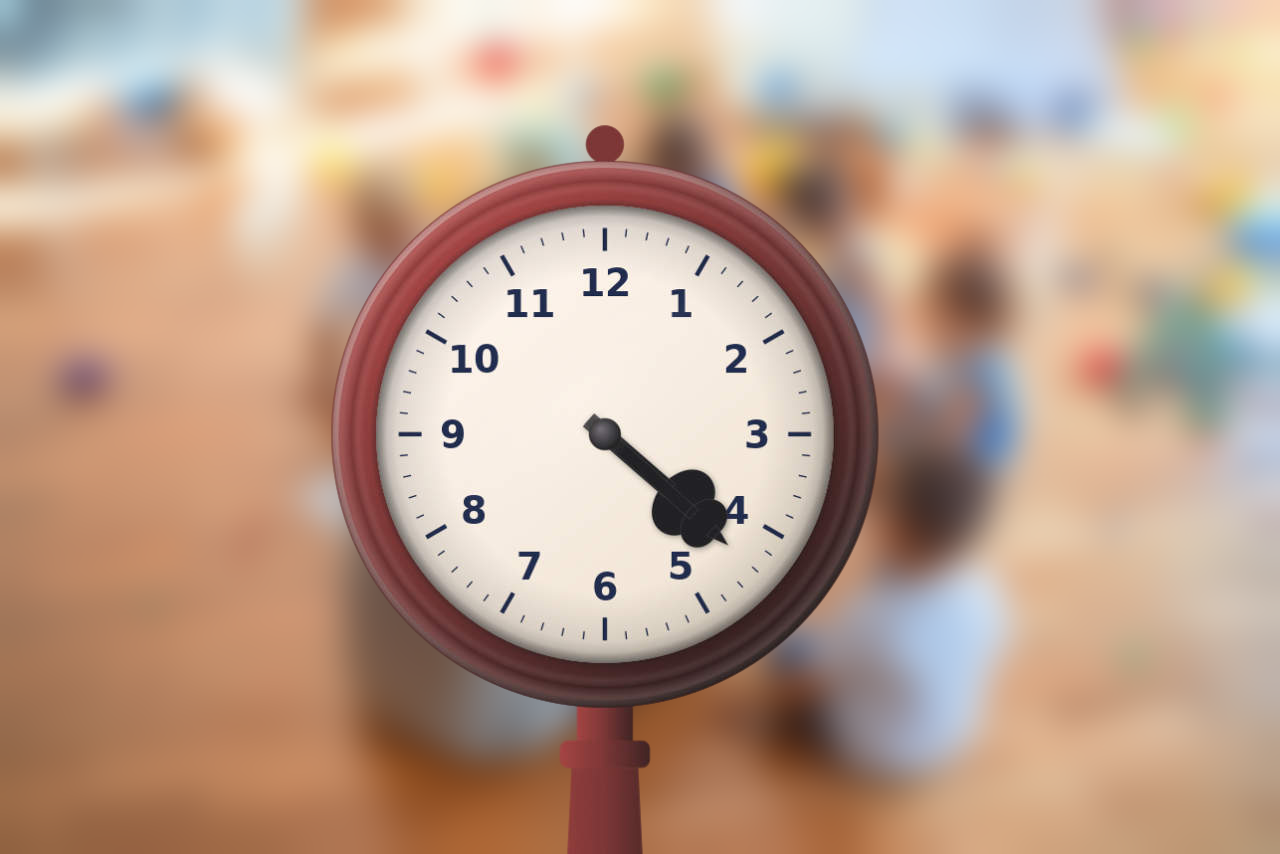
4,22
